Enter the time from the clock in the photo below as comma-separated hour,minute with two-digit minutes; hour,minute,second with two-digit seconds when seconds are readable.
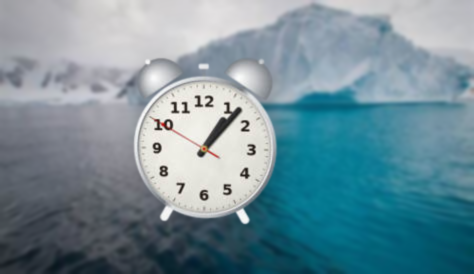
1,06,50
